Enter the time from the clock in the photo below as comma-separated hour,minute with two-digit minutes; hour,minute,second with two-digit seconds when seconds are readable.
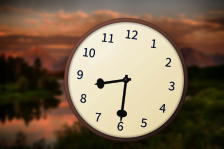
8,30
